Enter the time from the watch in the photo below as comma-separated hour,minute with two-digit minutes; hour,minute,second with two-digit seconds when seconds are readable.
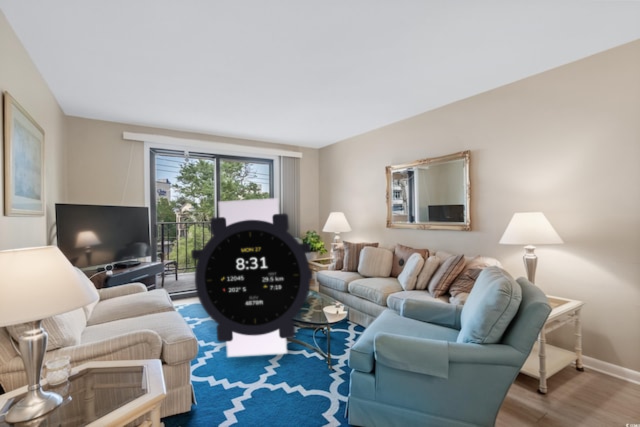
8,31
